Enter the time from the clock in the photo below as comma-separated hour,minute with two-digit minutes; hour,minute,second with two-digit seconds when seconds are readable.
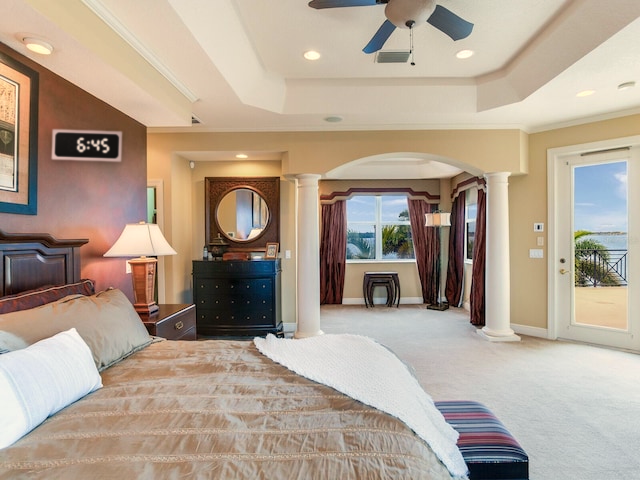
6,45
